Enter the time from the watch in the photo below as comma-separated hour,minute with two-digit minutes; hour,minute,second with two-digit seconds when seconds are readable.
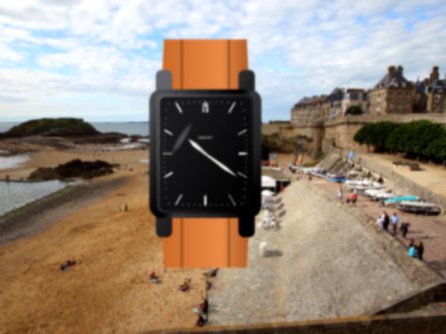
10,21
